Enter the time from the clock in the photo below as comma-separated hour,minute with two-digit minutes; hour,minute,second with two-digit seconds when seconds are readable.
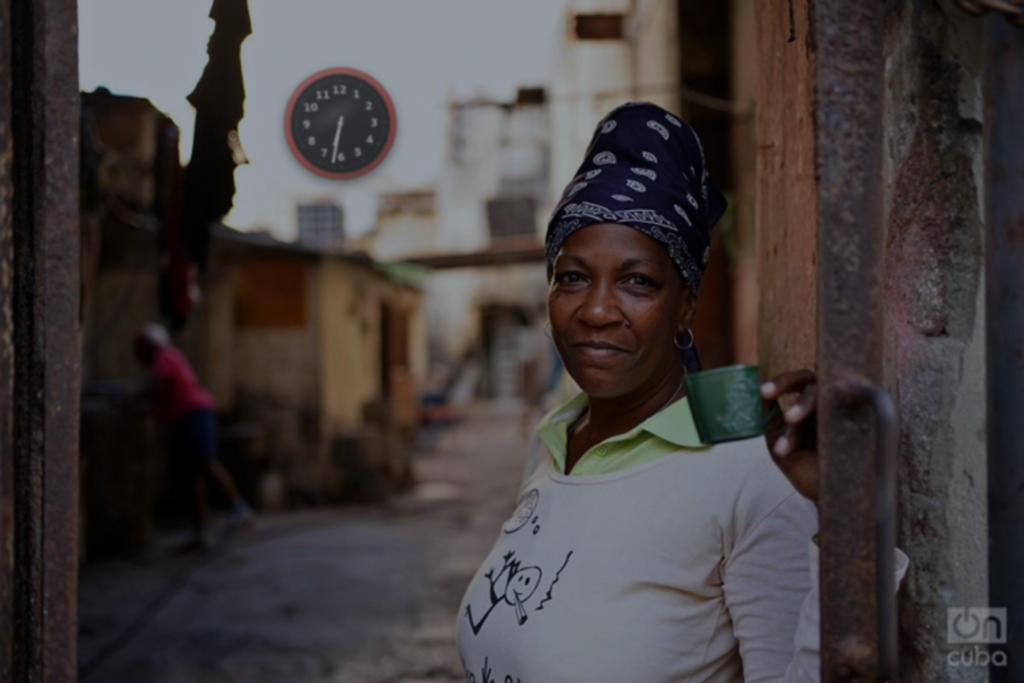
6,32
